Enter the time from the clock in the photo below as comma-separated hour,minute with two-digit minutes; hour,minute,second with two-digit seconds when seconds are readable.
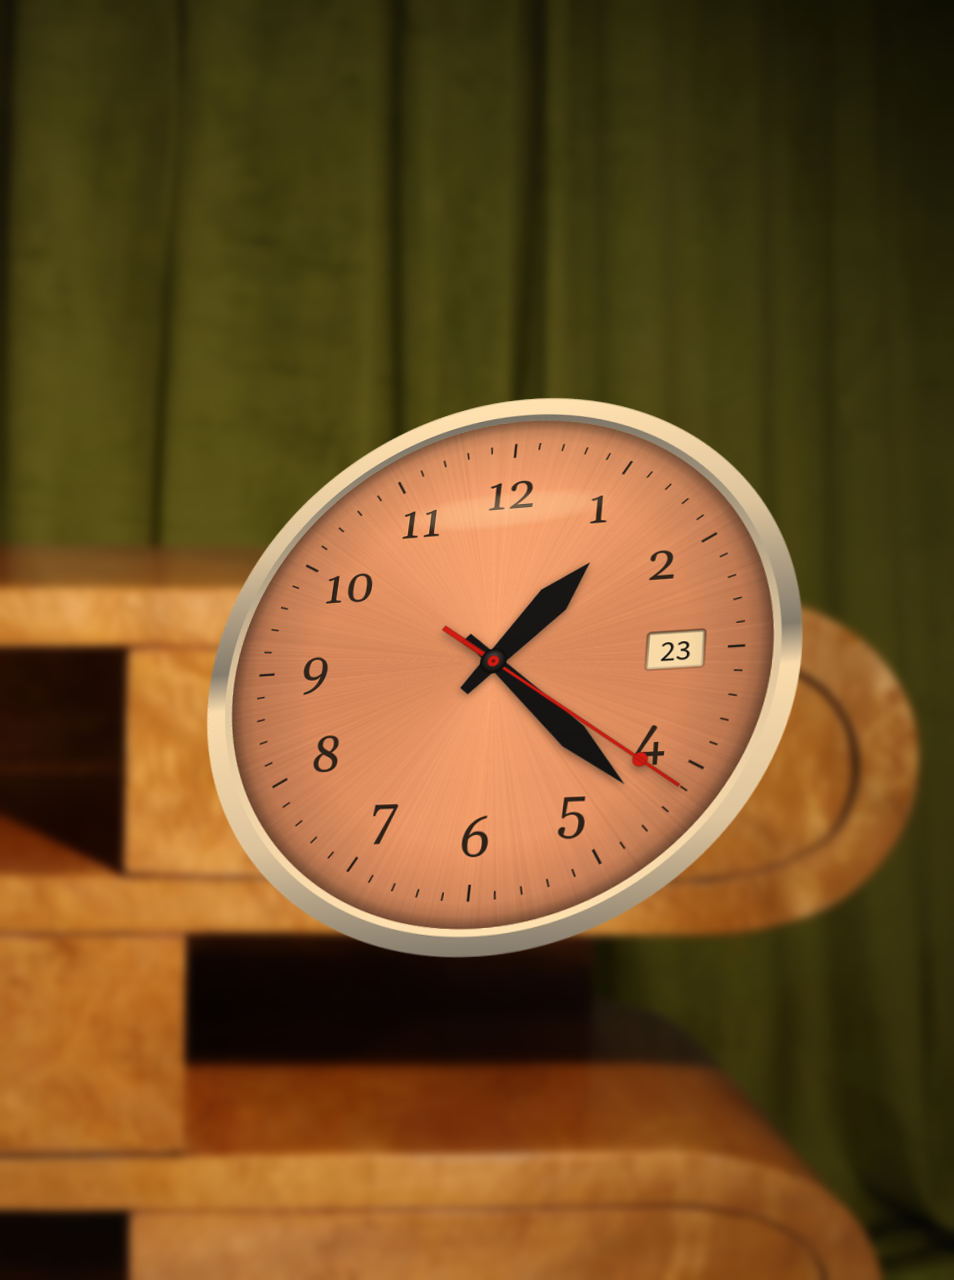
1,22,21
